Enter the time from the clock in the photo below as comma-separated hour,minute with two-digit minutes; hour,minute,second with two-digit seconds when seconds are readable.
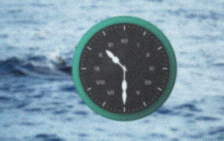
10,30
